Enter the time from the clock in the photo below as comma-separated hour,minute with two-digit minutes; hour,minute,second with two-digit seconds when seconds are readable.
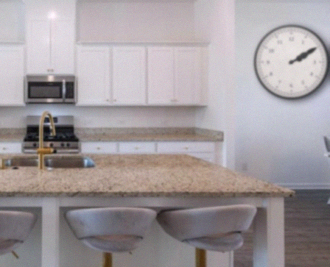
2,10
